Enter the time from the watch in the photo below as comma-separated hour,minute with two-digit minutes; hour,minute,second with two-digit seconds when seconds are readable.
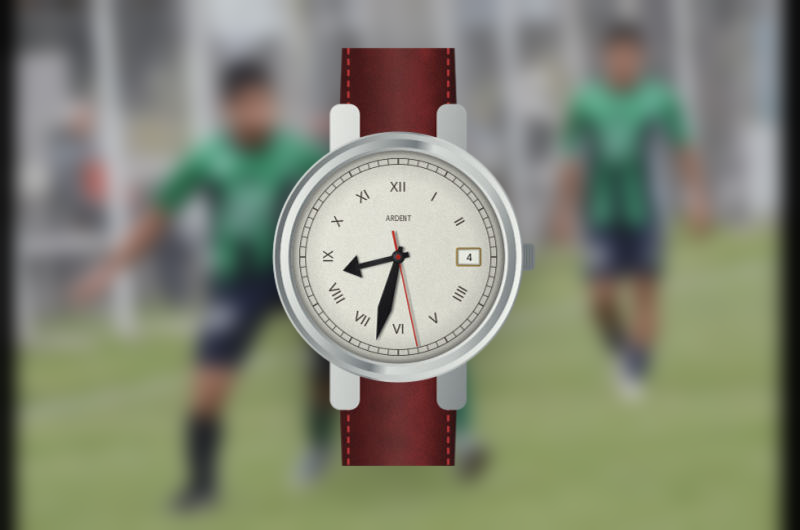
8,32,28
